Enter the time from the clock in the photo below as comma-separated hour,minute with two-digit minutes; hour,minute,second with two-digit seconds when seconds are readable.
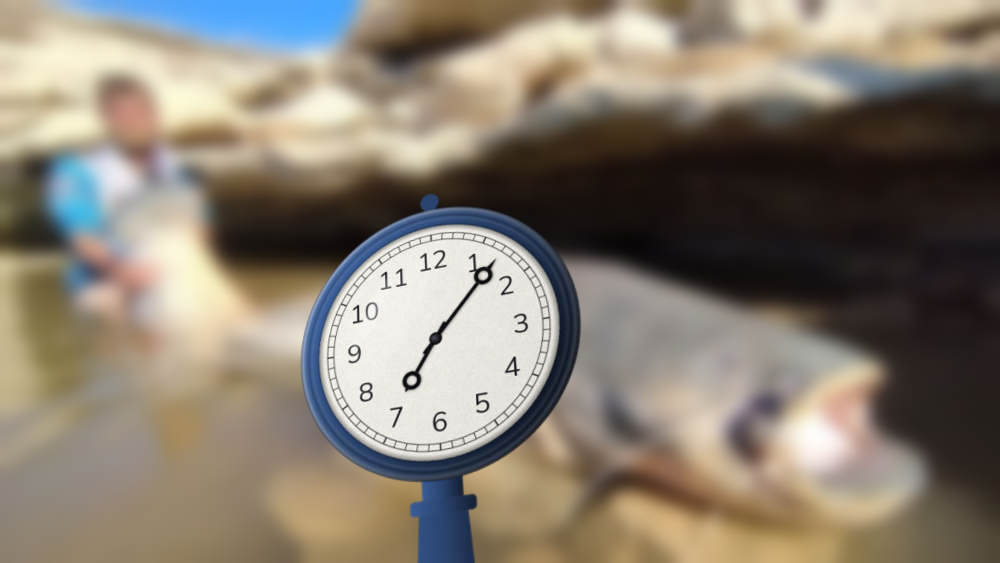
7,07
